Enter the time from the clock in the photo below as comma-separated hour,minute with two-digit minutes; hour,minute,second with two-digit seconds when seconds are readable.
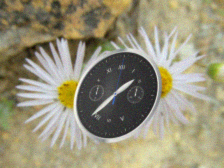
1,37
